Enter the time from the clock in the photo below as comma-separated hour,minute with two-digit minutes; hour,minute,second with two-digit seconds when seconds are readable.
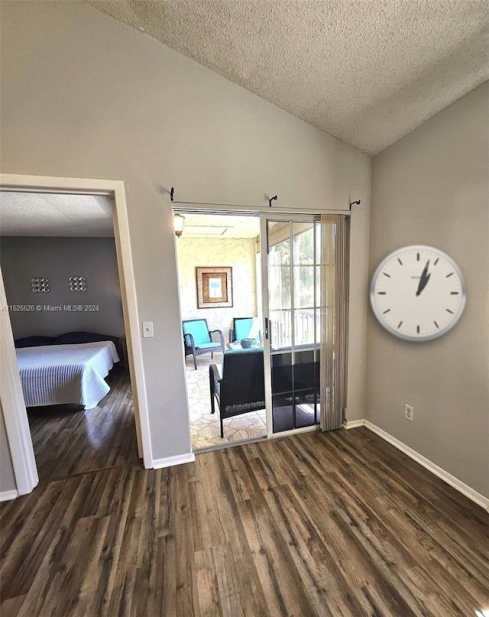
1,03
